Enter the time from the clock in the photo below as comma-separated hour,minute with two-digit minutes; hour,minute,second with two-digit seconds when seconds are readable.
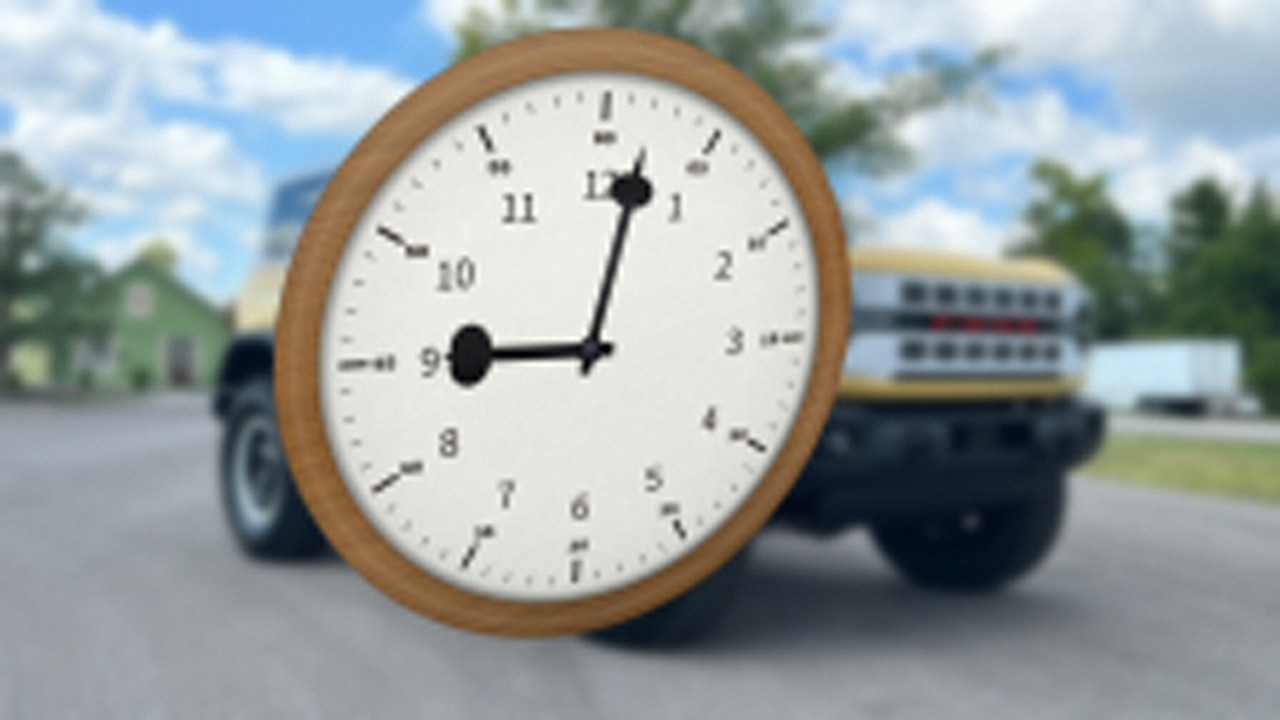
9,02
